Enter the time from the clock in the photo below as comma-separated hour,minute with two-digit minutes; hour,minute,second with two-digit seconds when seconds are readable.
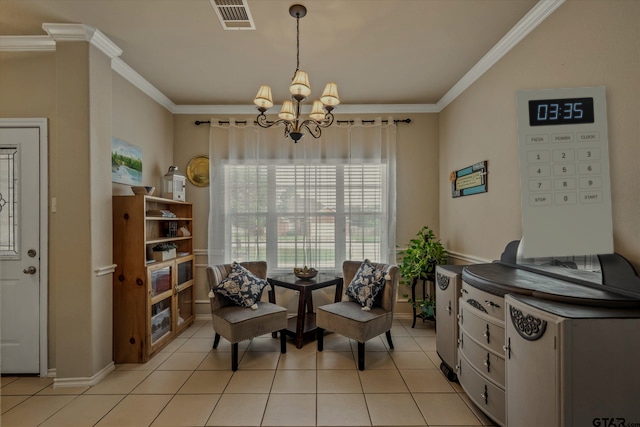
3,35
